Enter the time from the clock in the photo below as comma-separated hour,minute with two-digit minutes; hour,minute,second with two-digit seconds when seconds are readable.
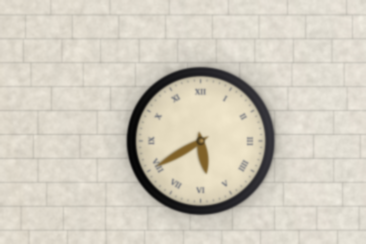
5,40
